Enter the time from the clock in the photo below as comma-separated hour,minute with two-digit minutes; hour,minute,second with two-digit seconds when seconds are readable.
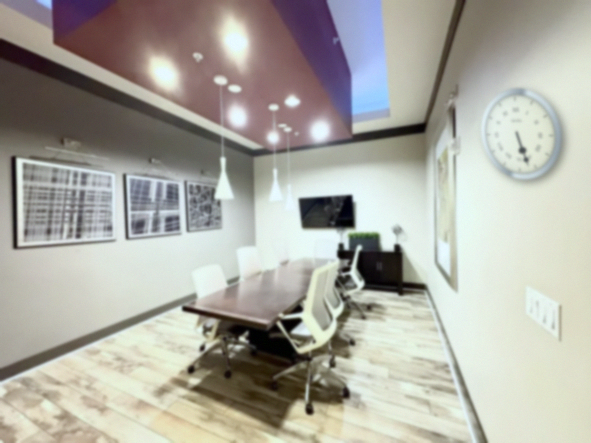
5,27
